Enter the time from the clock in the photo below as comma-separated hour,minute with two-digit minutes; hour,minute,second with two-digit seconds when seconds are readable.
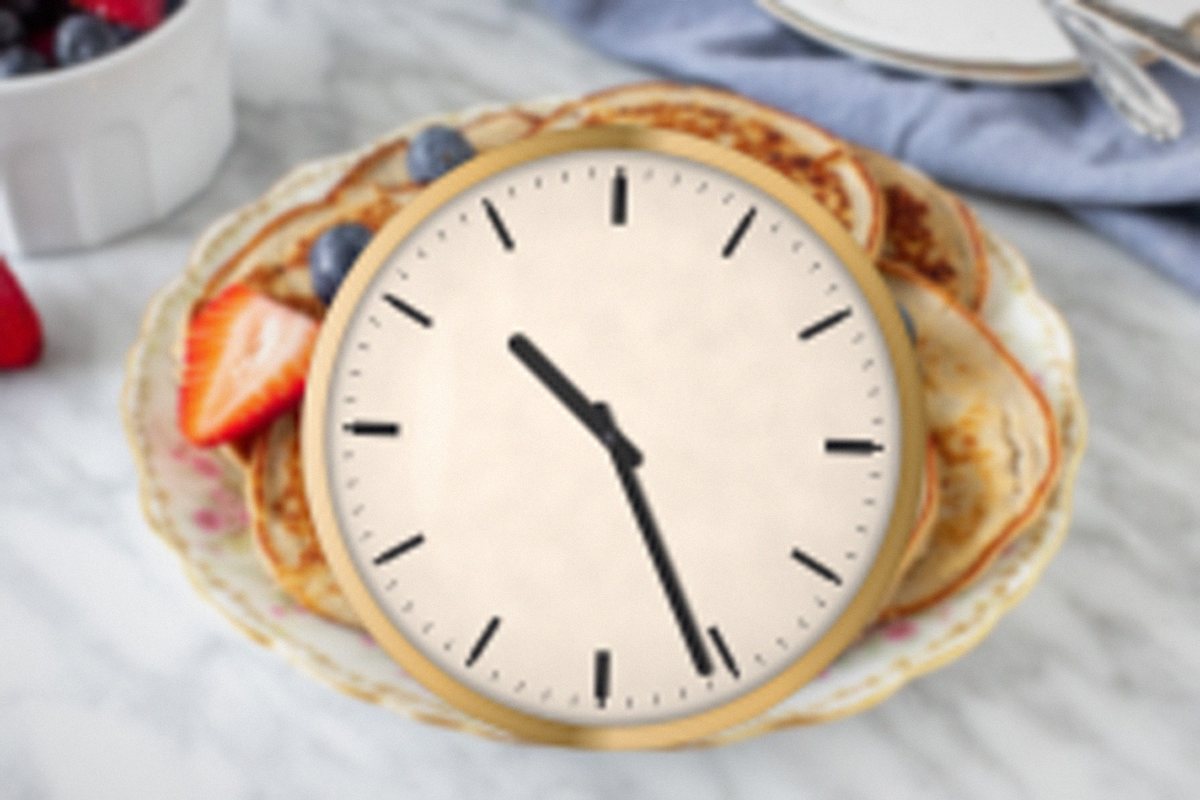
10,26
